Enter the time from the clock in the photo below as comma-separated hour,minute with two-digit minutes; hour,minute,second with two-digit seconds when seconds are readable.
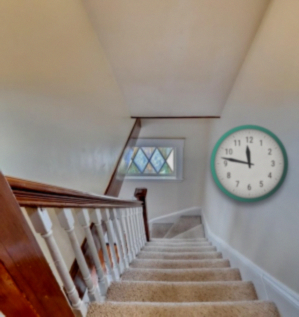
11,47
